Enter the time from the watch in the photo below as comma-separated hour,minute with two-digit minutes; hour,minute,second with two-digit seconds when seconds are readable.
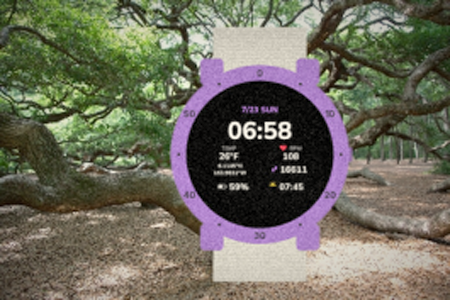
6,58
